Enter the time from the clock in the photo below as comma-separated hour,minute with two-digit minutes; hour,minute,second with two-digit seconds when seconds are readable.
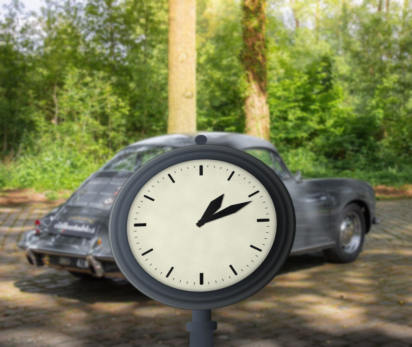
1,11
